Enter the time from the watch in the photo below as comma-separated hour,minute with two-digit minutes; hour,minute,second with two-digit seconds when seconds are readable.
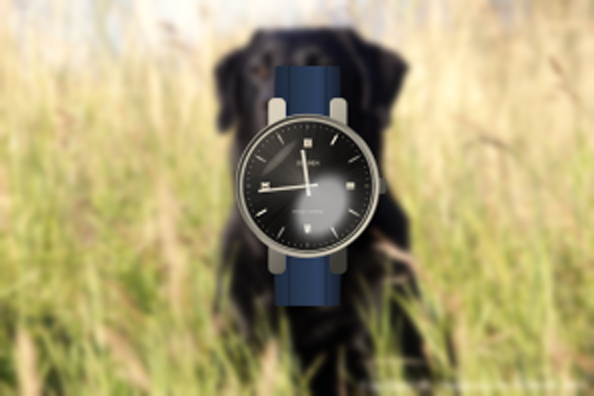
11,44
